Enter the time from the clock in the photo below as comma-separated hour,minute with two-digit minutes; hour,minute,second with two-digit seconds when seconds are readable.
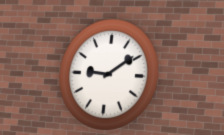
9,09
